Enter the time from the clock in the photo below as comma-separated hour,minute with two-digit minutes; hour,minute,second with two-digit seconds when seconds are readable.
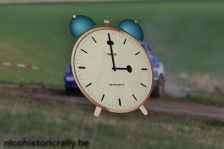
3,00
